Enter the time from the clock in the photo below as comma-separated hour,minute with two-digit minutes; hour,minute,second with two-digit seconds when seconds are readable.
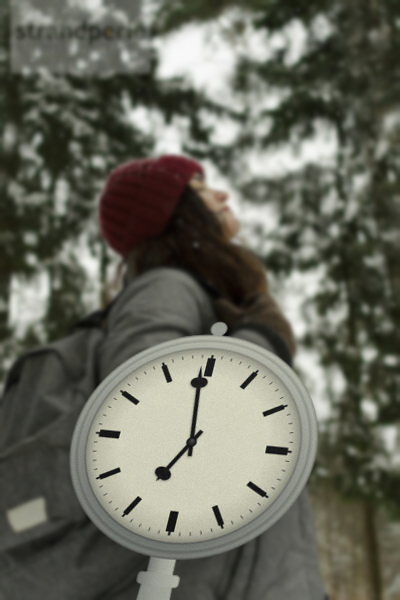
6,59
